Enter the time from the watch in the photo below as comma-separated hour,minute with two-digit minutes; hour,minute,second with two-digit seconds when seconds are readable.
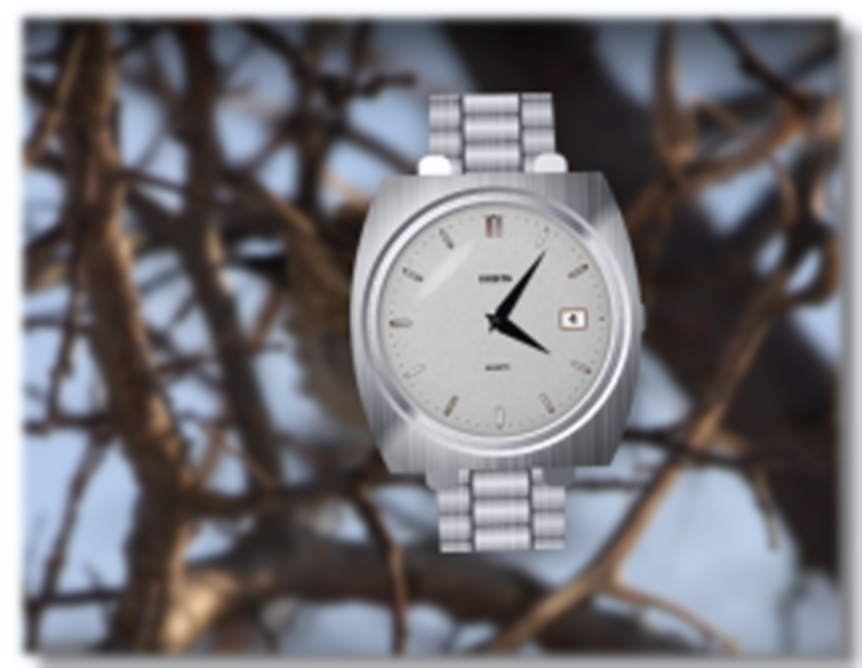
4,06
